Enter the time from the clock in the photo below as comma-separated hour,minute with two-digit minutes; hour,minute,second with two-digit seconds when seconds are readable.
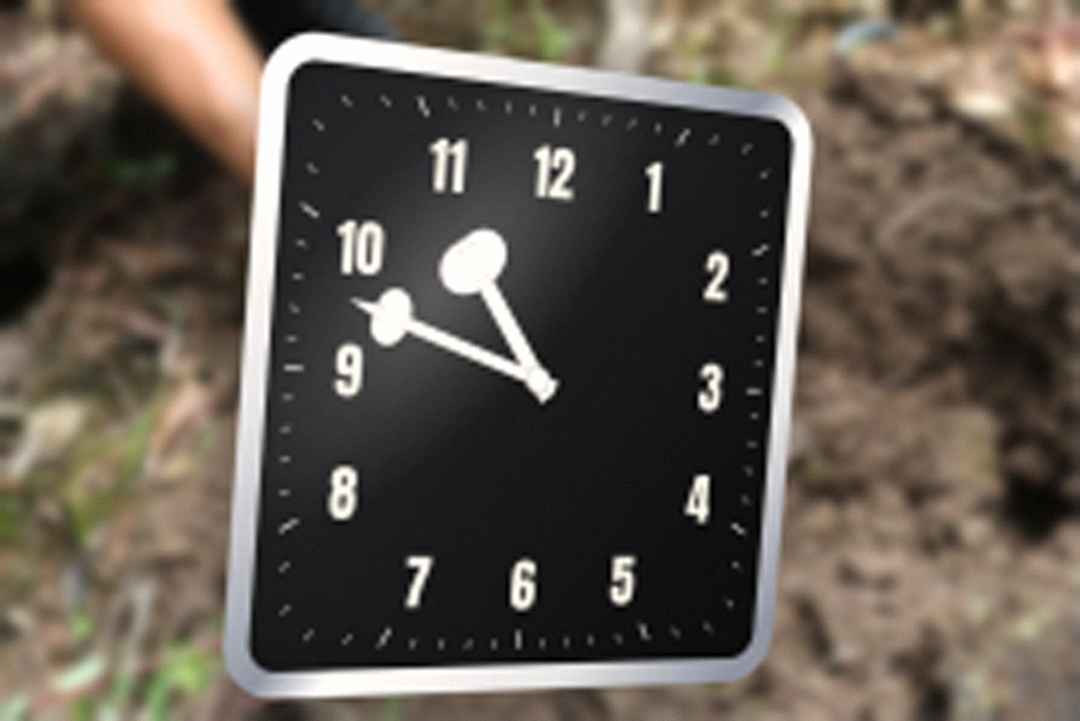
10,48
